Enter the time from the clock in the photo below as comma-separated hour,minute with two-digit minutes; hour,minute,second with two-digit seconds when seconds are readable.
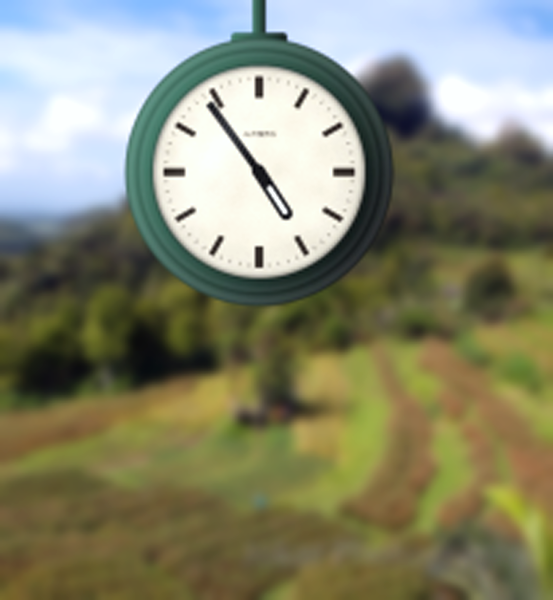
4,54
